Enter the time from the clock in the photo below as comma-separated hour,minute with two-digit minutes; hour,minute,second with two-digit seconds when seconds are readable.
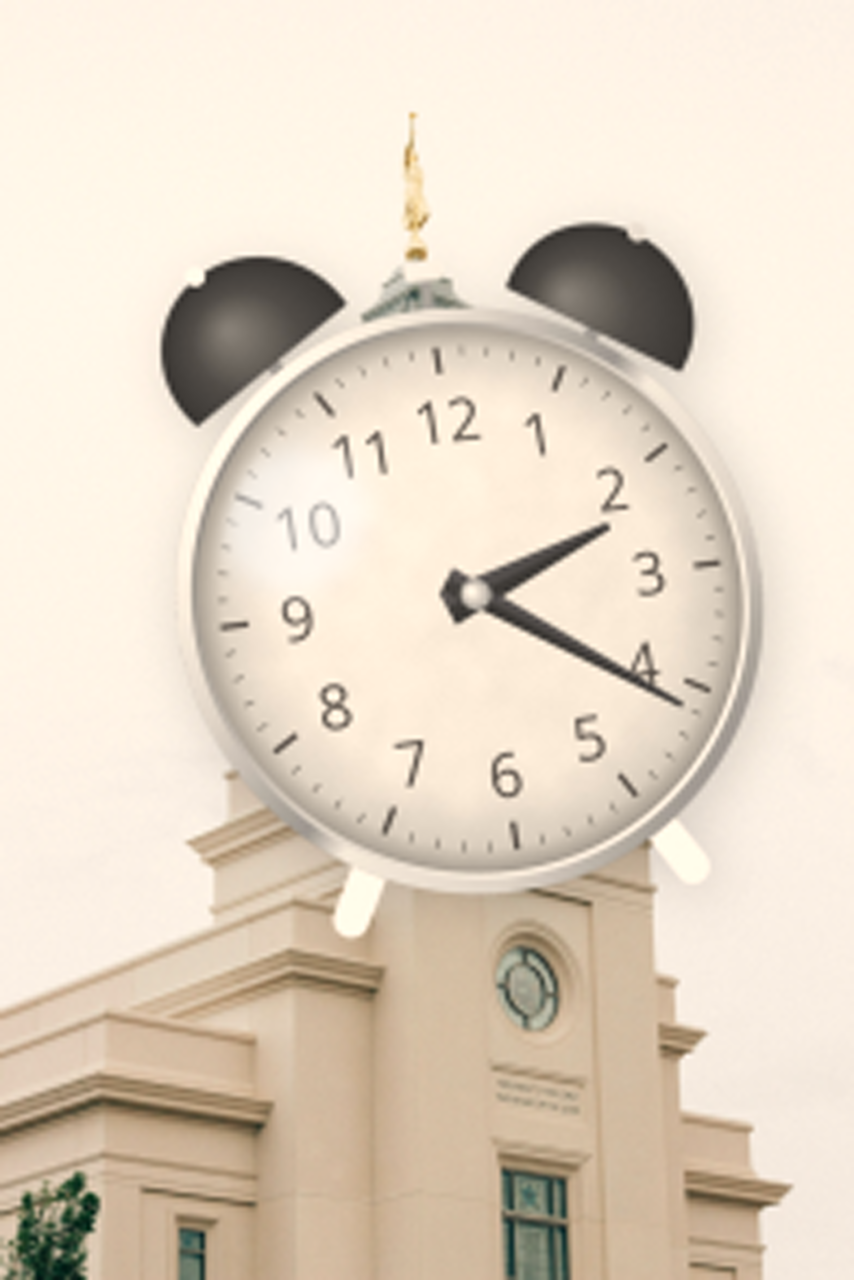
2,21
